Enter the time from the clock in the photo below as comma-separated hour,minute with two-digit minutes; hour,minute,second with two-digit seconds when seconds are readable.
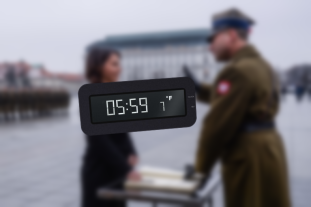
5,59
